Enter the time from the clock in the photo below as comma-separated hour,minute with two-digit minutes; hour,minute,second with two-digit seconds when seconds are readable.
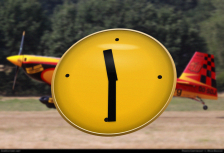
11,29
